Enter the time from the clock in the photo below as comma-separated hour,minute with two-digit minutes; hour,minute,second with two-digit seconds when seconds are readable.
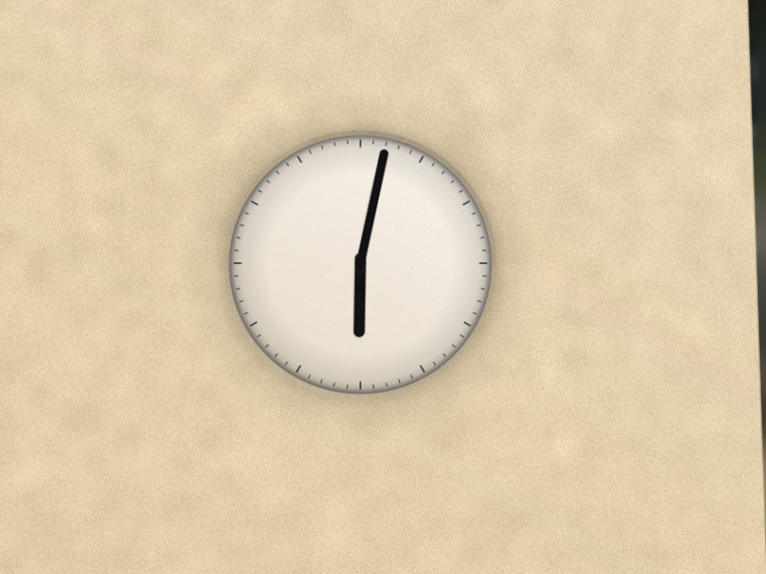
6,02
